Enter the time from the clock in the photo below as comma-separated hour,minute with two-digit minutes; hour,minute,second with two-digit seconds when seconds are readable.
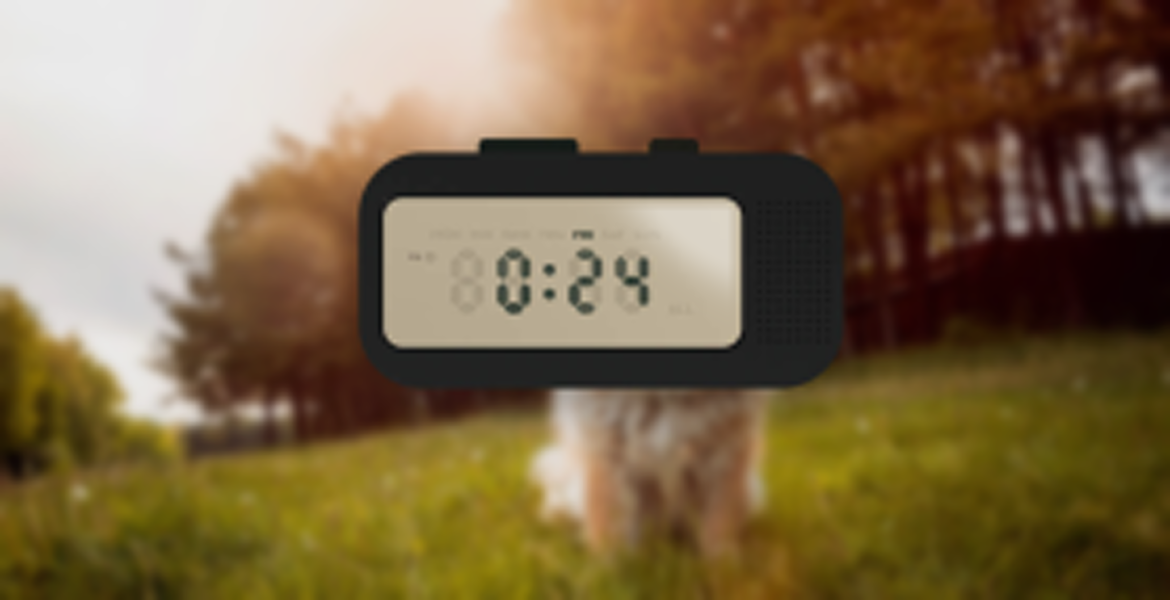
0,24
